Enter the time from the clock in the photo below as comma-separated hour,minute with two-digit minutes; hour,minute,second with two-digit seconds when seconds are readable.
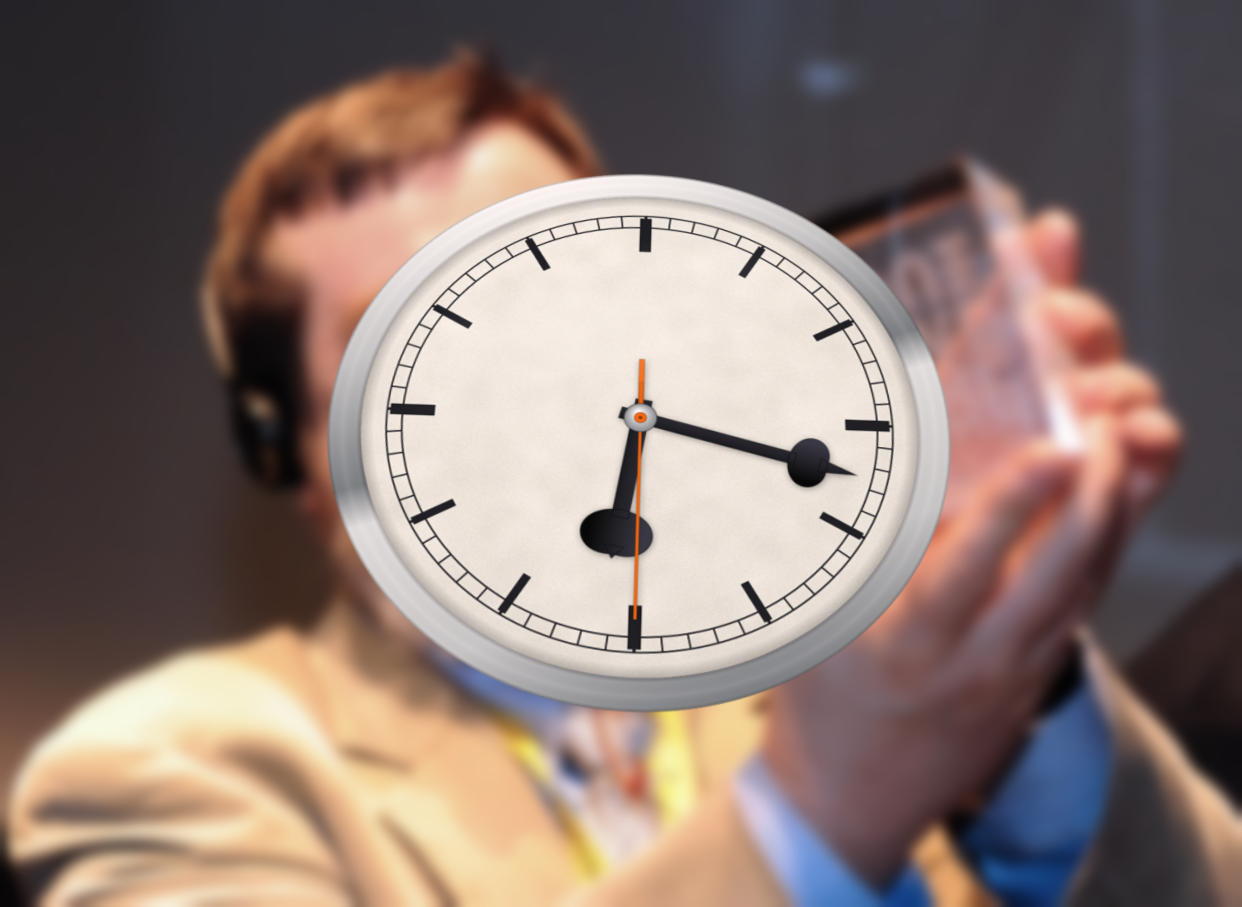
6,17,30
